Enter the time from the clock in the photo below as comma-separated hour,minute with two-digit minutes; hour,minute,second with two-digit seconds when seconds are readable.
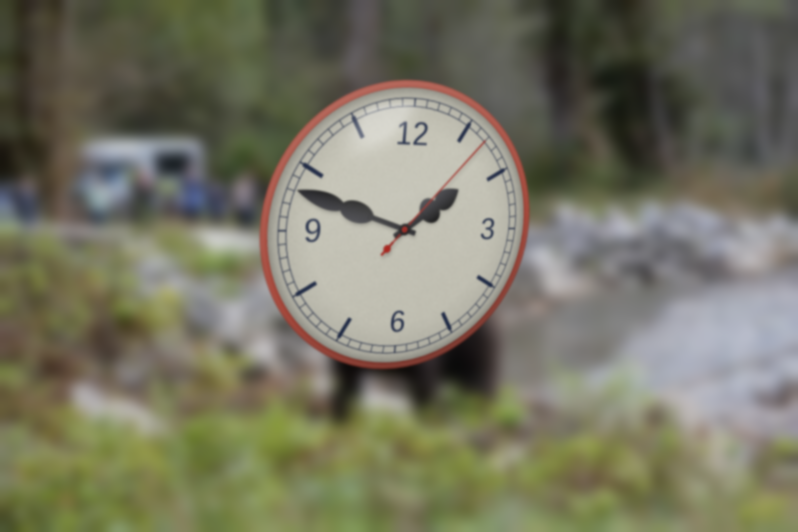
1,48,07
